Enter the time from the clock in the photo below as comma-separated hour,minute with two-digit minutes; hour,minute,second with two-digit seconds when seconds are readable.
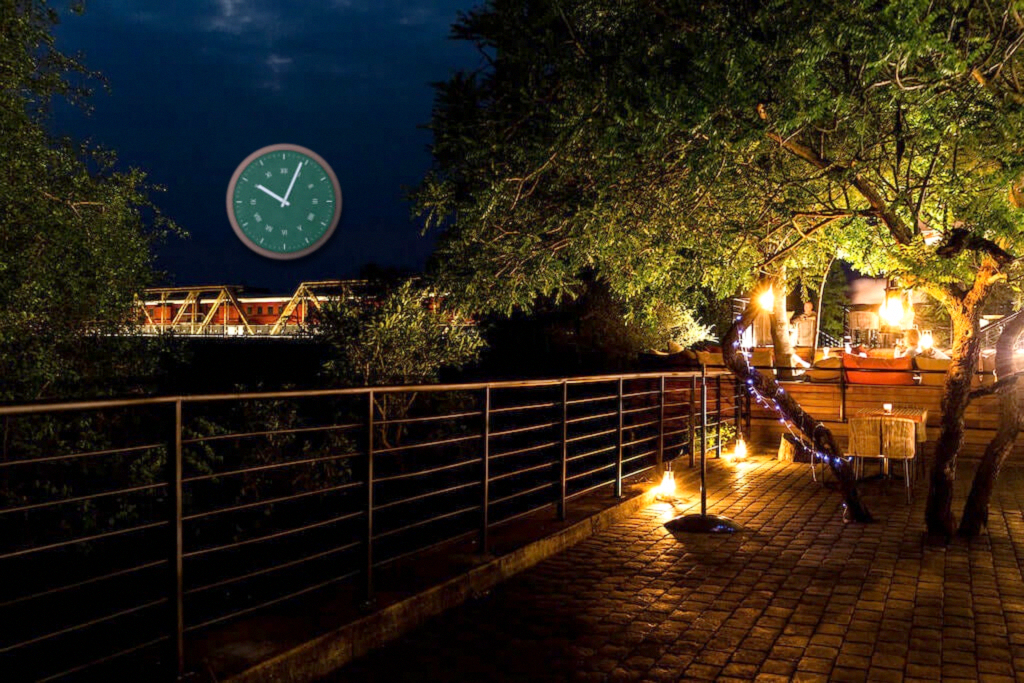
10,04
